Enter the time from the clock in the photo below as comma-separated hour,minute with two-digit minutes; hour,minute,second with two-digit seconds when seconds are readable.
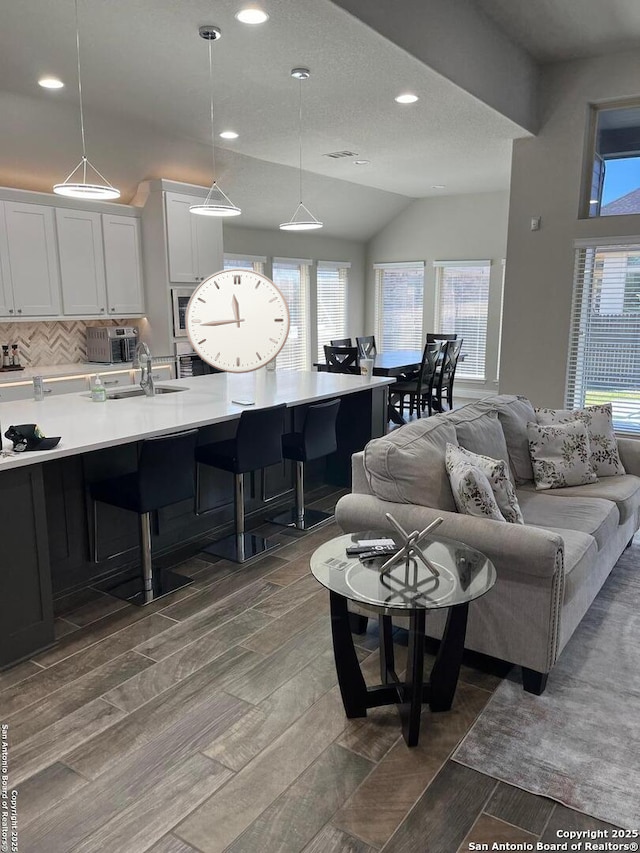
11,44
